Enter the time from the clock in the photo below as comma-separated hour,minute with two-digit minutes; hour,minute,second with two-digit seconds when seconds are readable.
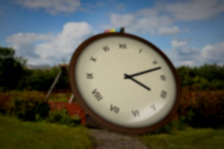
4,12
